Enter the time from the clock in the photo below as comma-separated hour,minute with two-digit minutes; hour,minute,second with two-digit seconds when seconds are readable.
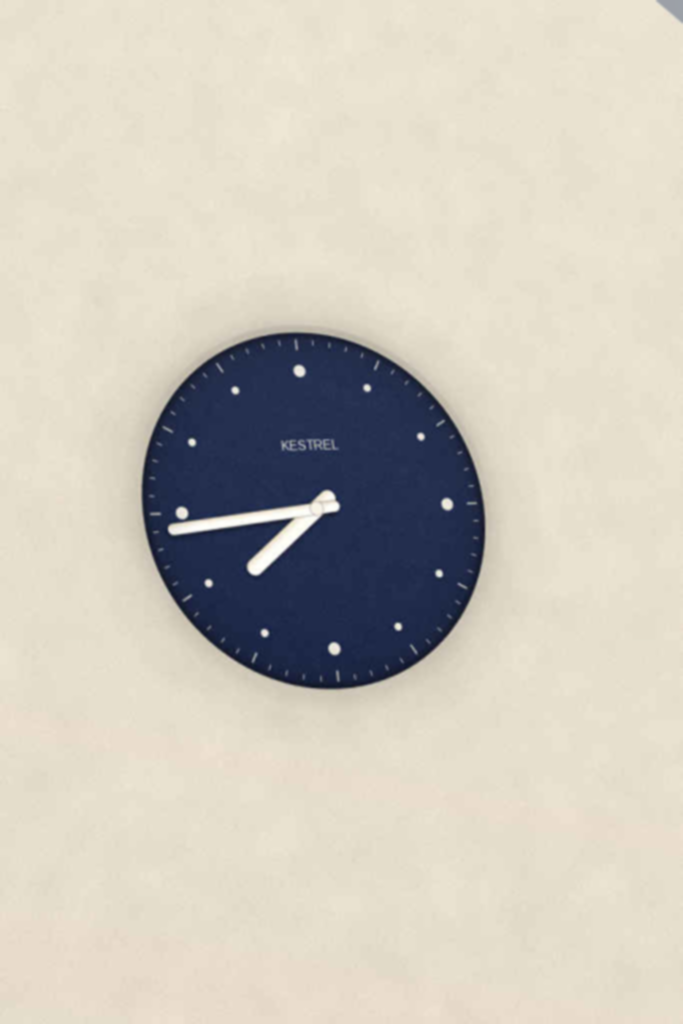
7,44
